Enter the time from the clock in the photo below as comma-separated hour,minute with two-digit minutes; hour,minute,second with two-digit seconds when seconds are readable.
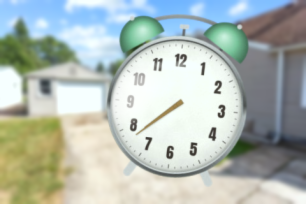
7,38
